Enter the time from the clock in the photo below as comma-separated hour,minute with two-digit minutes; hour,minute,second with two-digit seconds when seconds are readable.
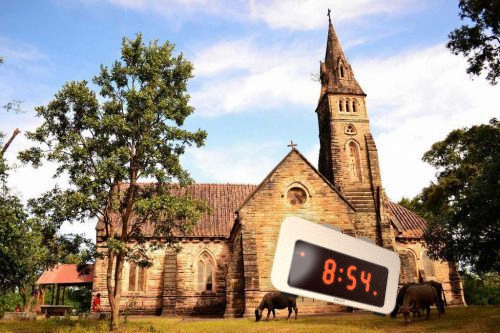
8,54
